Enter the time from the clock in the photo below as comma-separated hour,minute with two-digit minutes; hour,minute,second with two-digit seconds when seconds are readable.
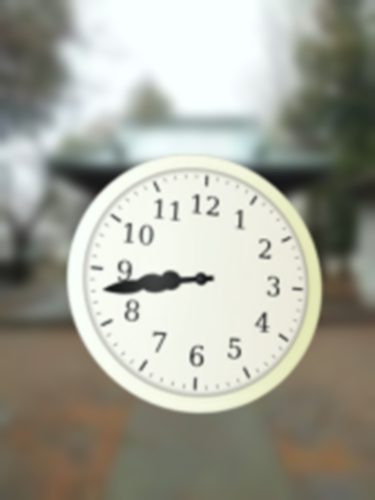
8,43
